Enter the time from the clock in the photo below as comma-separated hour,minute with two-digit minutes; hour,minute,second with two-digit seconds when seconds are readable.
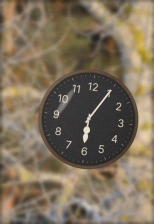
6,05
